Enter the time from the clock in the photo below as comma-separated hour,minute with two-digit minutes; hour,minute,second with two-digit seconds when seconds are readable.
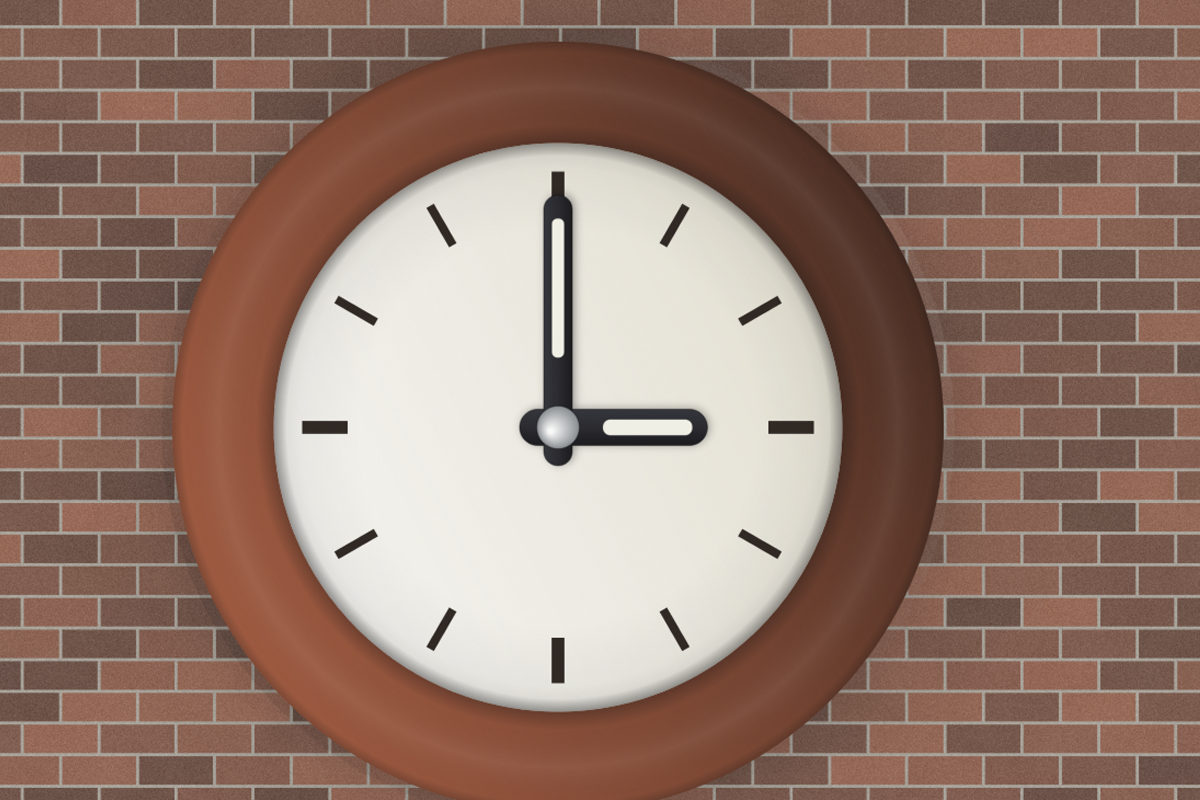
3,00
